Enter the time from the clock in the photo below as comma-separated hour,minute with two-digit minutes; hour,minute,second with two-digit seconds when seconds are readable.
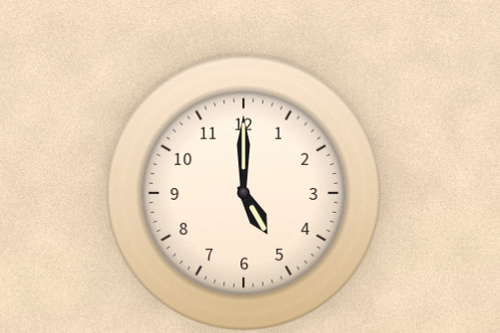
5,00
